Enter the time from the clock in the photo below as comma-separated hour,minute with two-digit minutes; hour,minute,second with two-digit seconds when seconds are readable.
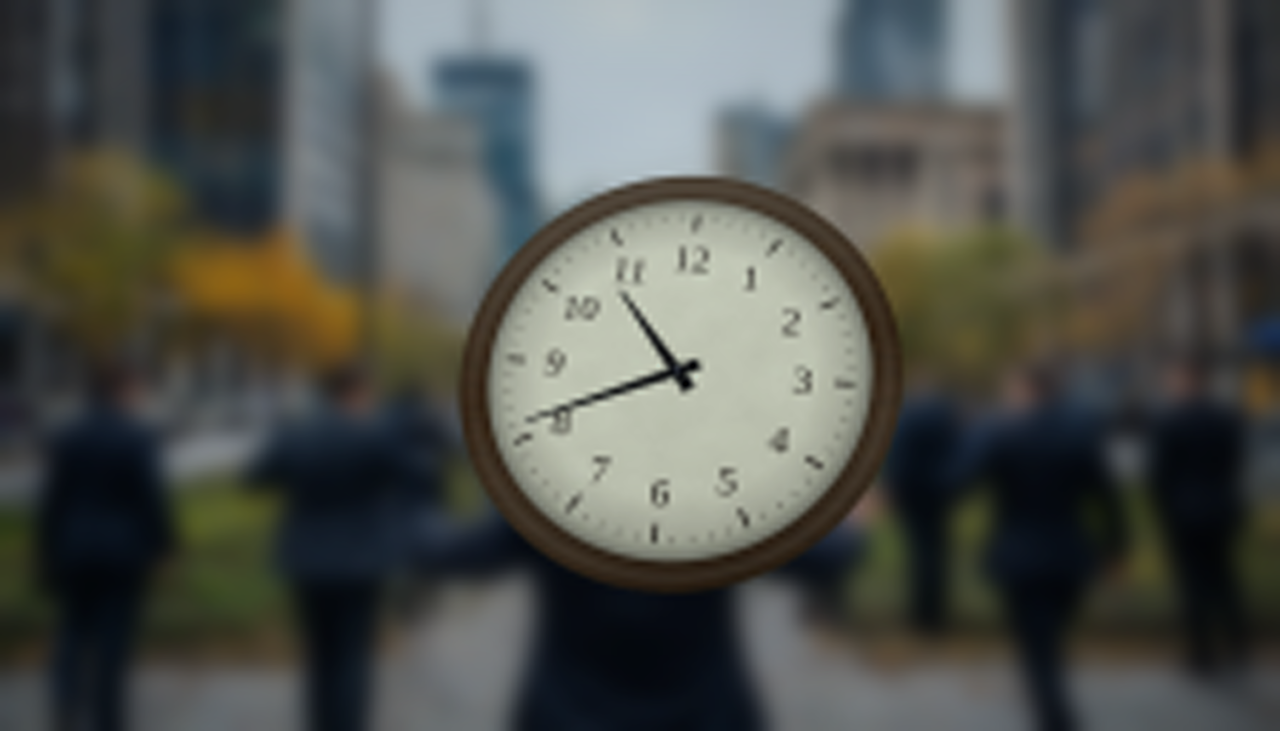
10,41
